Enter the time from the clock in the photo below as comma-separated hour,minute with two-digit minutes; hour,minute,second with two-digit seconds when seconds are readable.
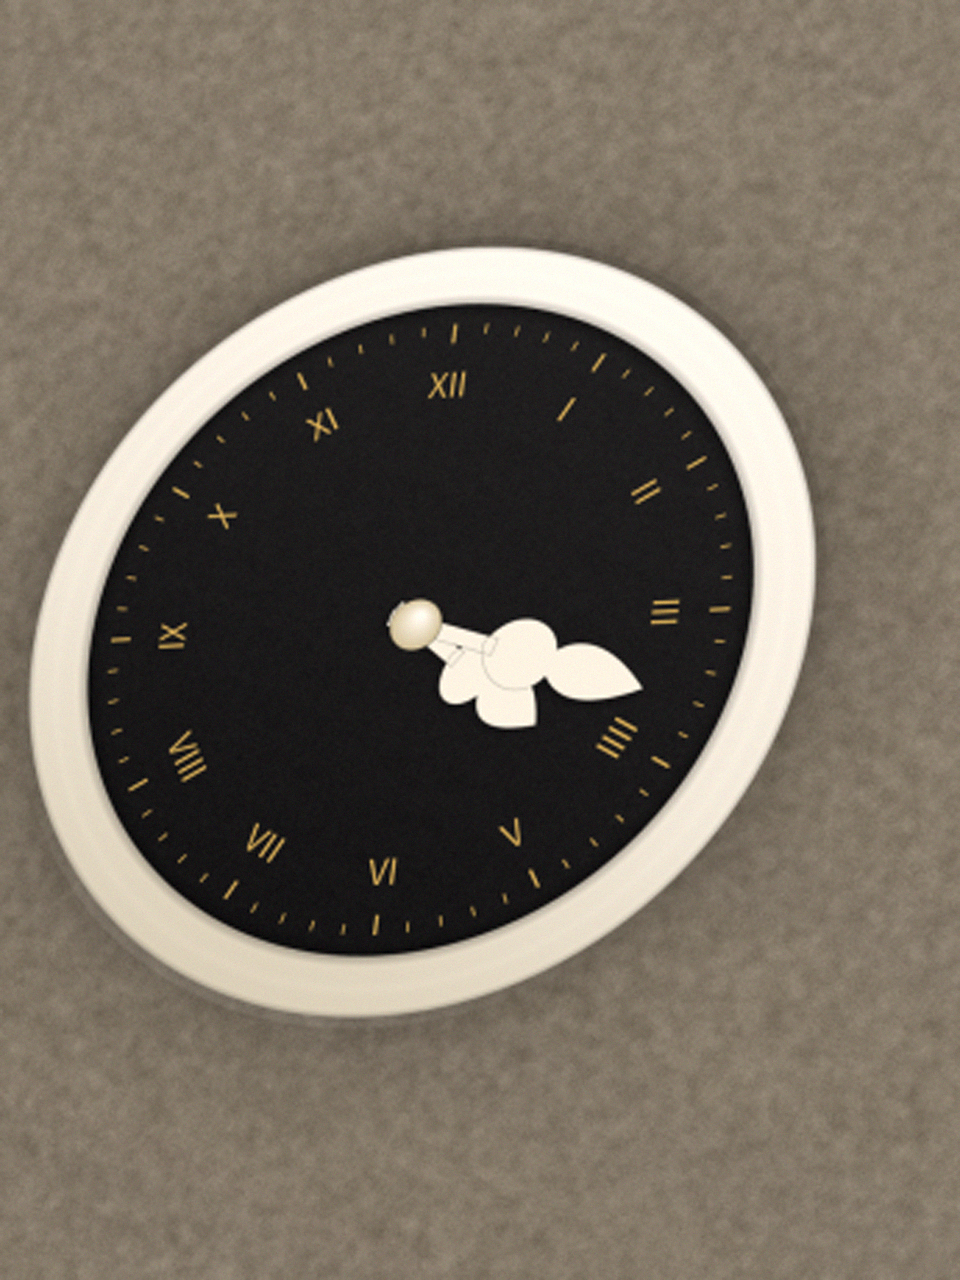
4,18
